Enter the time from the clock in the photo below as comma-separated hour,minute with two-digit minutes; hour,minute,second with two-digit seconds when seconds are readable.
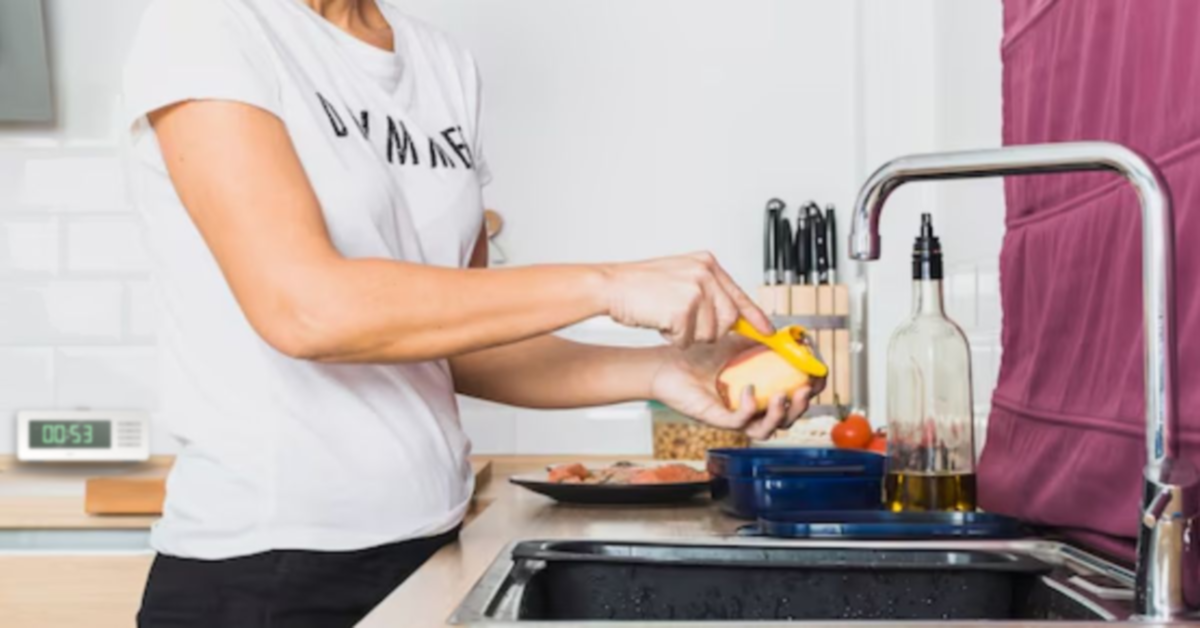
0,53
